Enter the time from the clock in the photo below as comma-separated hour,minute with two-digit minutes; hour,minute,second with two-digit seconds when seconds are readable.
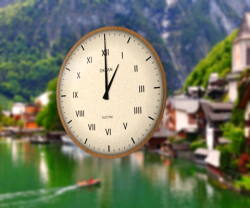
1,00
